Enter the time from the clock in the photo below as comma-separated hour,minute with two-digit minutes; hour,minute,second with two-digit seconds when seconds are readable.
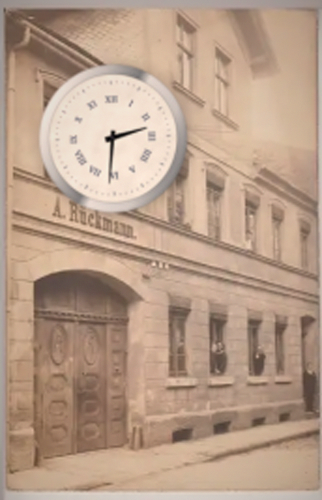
2,31
